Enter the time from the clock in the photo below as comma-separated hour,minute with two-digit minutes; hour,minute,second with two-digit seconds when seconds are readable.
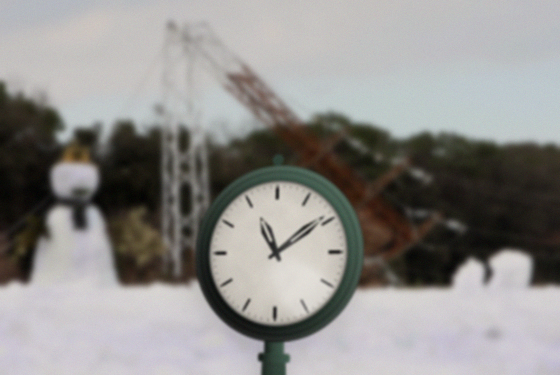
11,09
